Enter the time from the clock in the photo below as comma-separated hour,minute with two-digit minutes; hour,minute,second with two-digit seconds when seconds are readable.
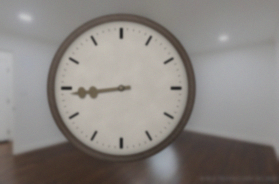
8,44
